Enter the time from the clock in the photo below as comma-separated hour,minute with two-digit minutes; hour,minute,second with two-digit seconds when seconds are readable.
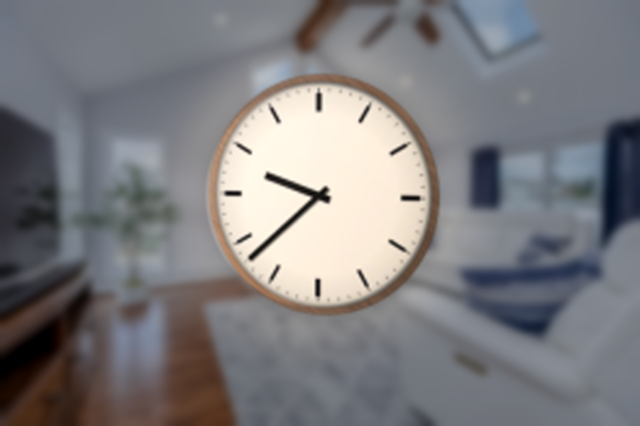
9,38
